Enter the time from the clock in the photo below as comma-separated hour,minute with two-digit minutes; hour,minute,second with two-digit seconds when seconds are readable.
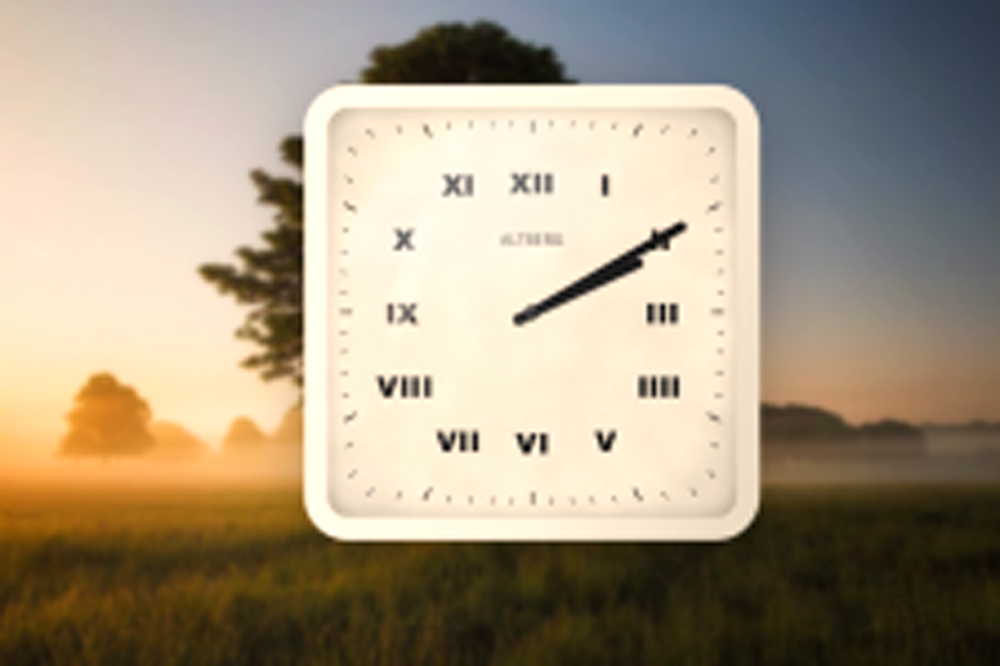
2,10
